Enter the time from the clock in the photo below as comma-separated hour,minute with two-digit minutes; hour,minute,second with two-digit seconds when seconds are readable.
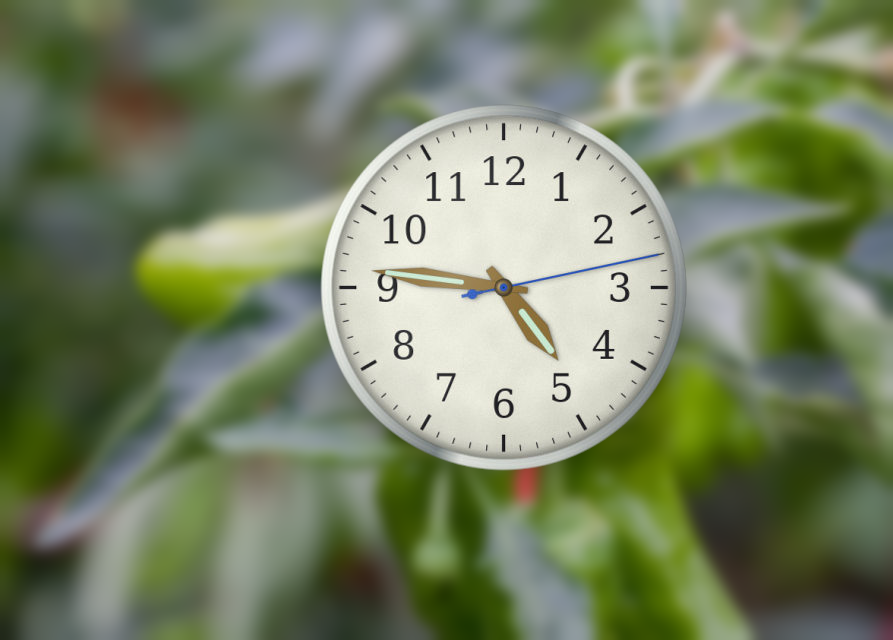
4,46,13
